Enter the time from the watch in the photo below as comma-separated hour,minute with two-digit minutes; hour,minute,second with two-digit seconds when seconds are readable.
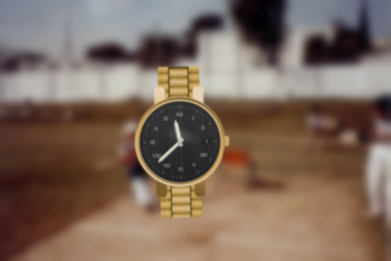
11,38
